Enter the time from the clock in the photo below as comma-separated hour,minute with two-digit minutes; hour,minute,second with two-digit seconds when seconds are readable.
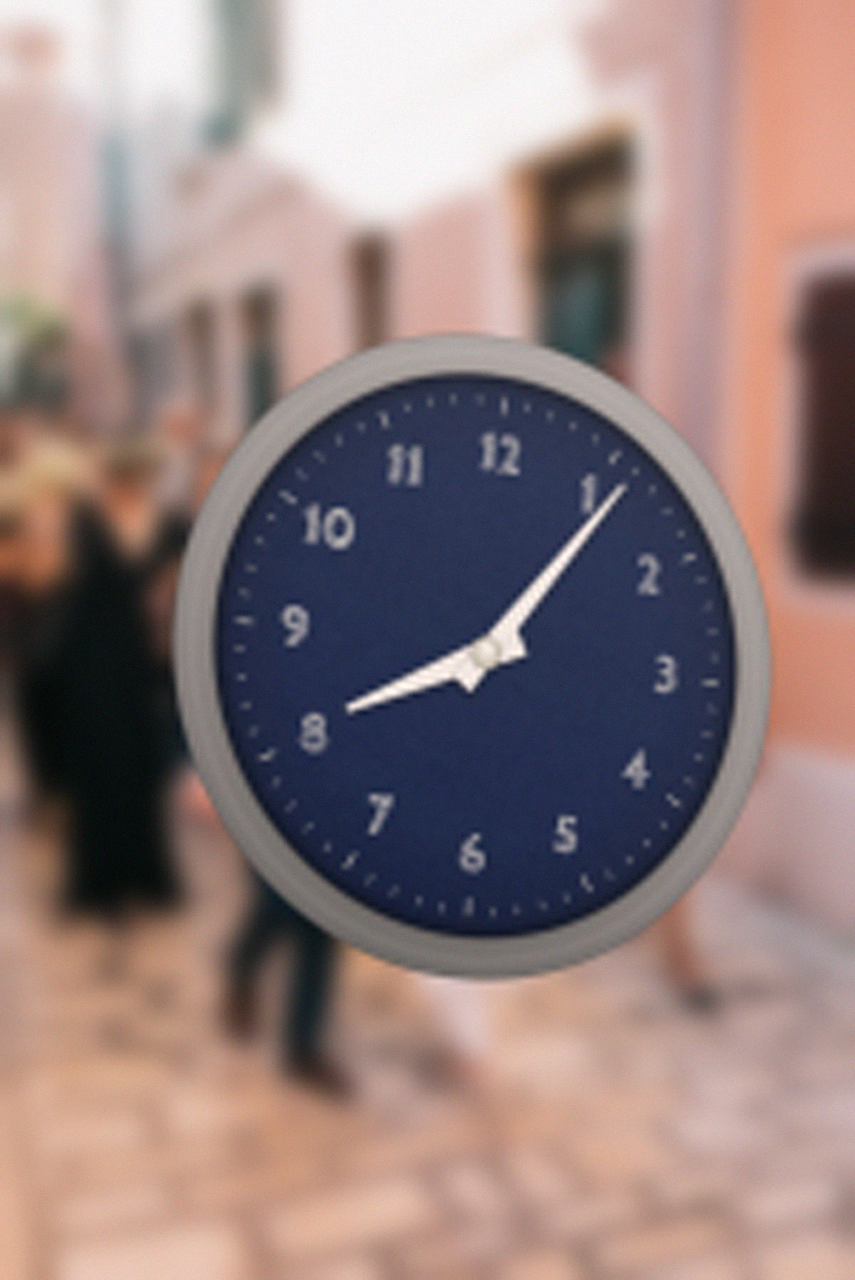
8,06
